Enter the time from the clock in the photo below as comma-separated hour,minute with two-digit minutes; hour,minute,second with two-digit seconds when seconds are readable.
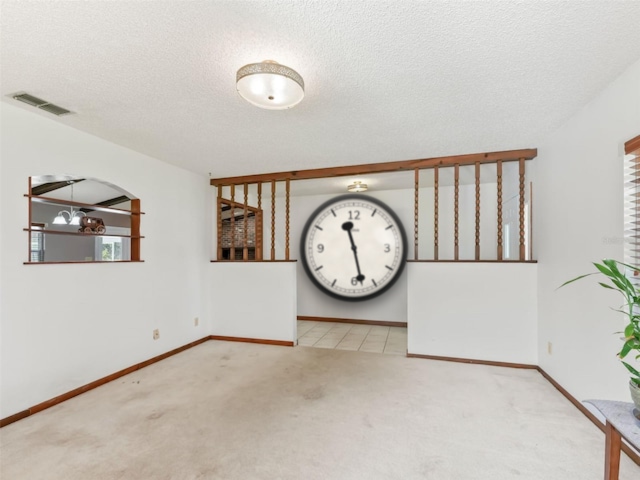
11,28
